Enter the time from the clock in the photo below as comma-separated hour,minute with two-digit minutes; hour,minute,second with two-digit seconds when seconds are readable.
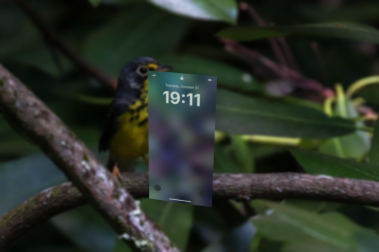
19,11
